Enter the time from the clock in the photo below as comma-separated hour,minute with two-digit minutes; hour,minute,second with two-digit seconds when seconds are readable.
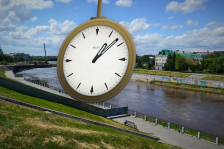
1,08
